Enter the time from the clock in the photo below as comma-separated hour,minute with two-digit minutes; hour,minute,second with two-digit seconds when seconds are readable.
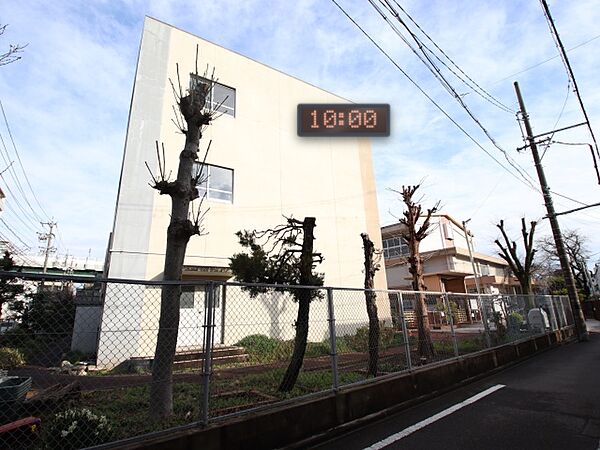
10,00
